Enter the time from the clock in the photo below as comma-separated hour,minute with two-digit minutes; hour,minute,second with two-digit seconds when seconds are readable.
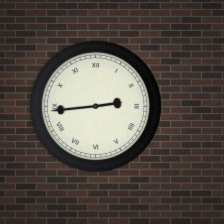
2,44
